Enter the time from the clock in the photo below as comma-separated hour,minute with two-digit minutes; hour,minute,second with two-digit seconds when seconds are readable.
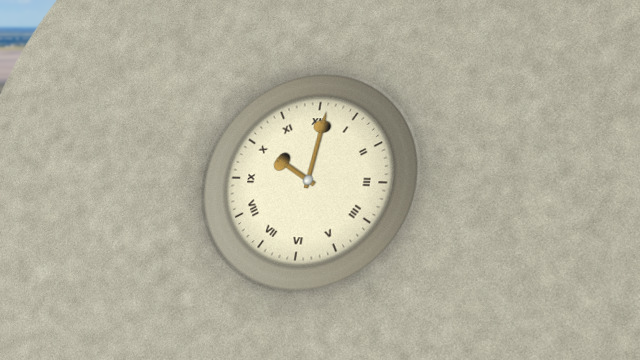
10,01
